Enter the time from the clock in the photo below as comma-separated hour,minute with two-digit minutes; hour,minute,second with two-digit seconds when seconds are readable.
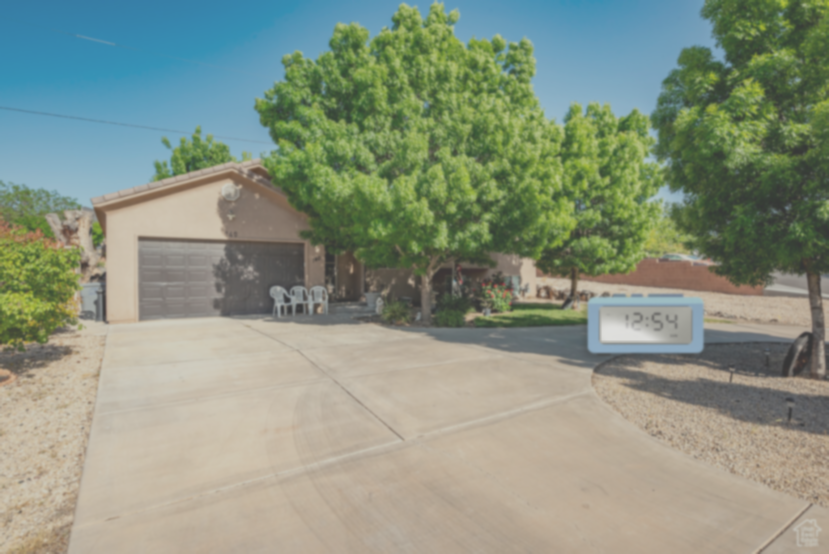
12,54
